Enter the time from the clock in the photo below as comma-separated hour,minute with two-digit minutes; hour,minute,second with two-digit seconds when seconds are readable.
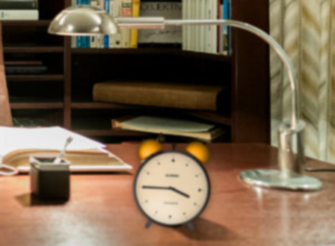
3,45
